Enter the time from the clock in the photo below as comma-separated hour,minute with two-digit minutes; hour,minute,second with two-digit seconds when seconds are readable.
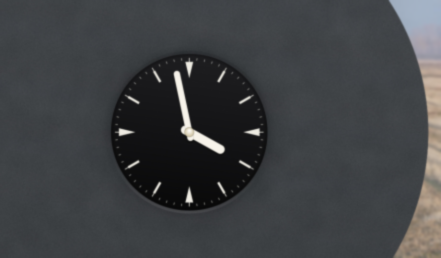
3,58
